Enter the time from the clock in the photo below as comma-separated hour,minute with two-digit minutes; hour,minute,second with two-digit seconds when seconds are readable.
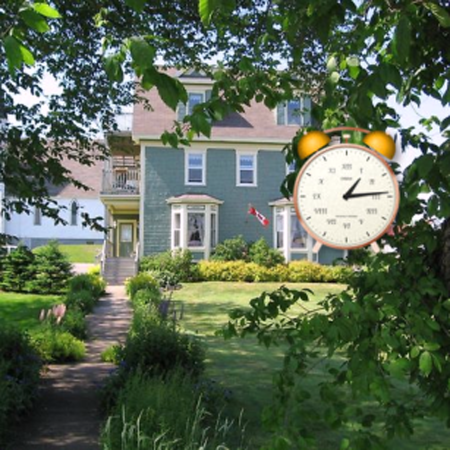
1,14
